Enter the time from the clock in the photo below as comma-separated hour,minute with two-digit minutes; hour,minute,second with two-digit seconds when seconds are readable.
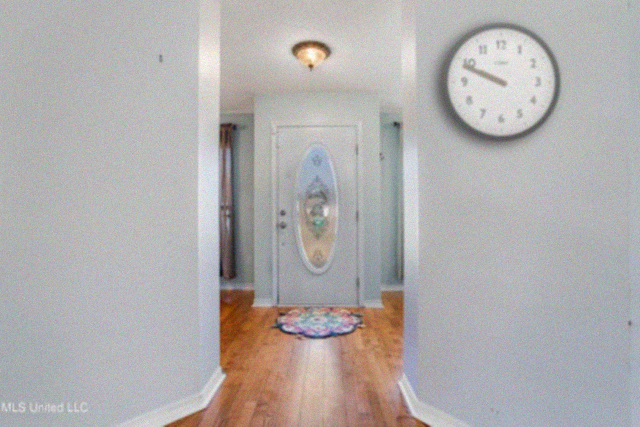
9,49
